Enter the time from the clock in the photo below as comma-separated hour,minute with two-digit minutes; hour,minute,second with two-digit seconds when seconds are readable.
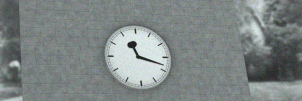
11,18
